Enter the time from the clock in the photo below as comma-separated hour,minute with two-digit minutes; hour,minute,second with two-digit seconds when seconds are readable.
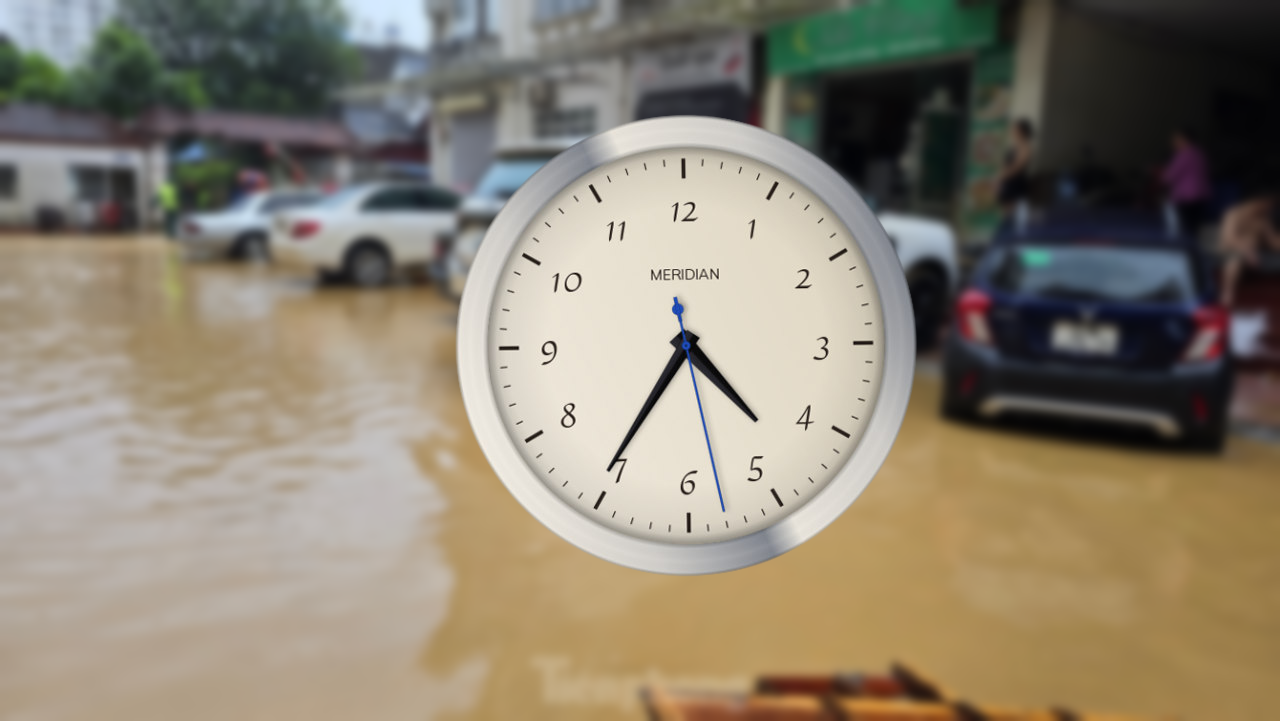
4,35,28
